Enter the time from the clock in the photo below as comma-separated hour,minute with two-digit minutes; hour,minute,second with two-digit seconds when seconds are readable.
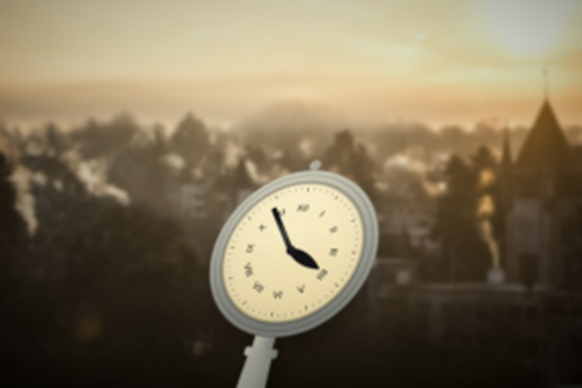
3,54
